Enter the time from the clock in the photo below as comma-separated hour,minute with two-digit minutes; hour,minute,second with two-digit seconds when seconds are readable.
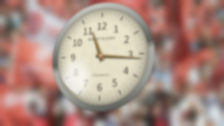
11,16
